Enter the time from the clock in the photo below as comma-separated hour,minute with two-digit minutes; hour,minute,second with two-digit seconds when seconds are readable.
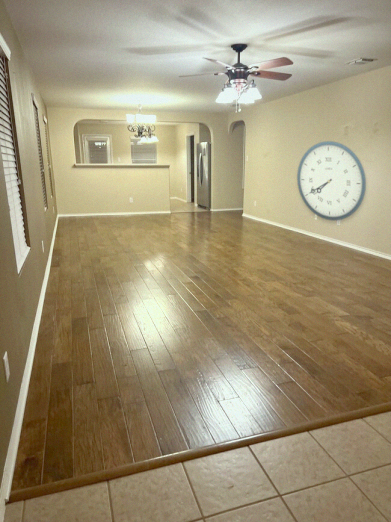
7,40
